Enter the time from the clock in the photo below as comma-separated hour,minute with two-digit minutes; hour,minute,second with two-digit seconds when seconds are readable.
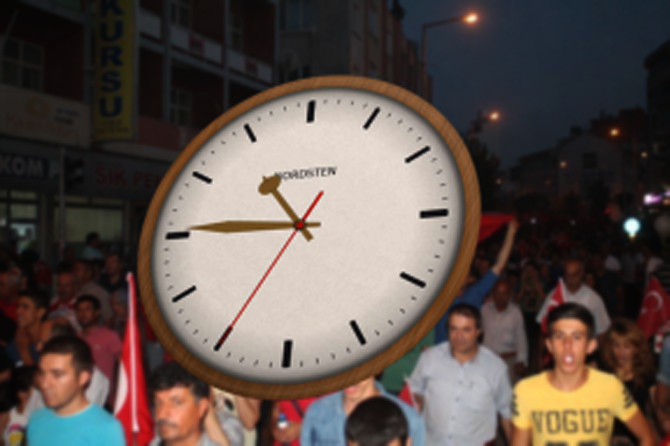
10,45,35
